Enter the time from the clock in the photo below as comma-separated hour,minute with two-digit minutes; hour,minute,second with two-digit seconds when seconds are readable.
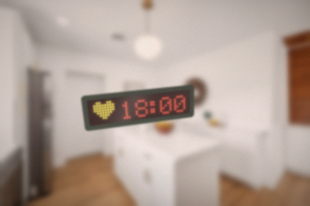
18,00
